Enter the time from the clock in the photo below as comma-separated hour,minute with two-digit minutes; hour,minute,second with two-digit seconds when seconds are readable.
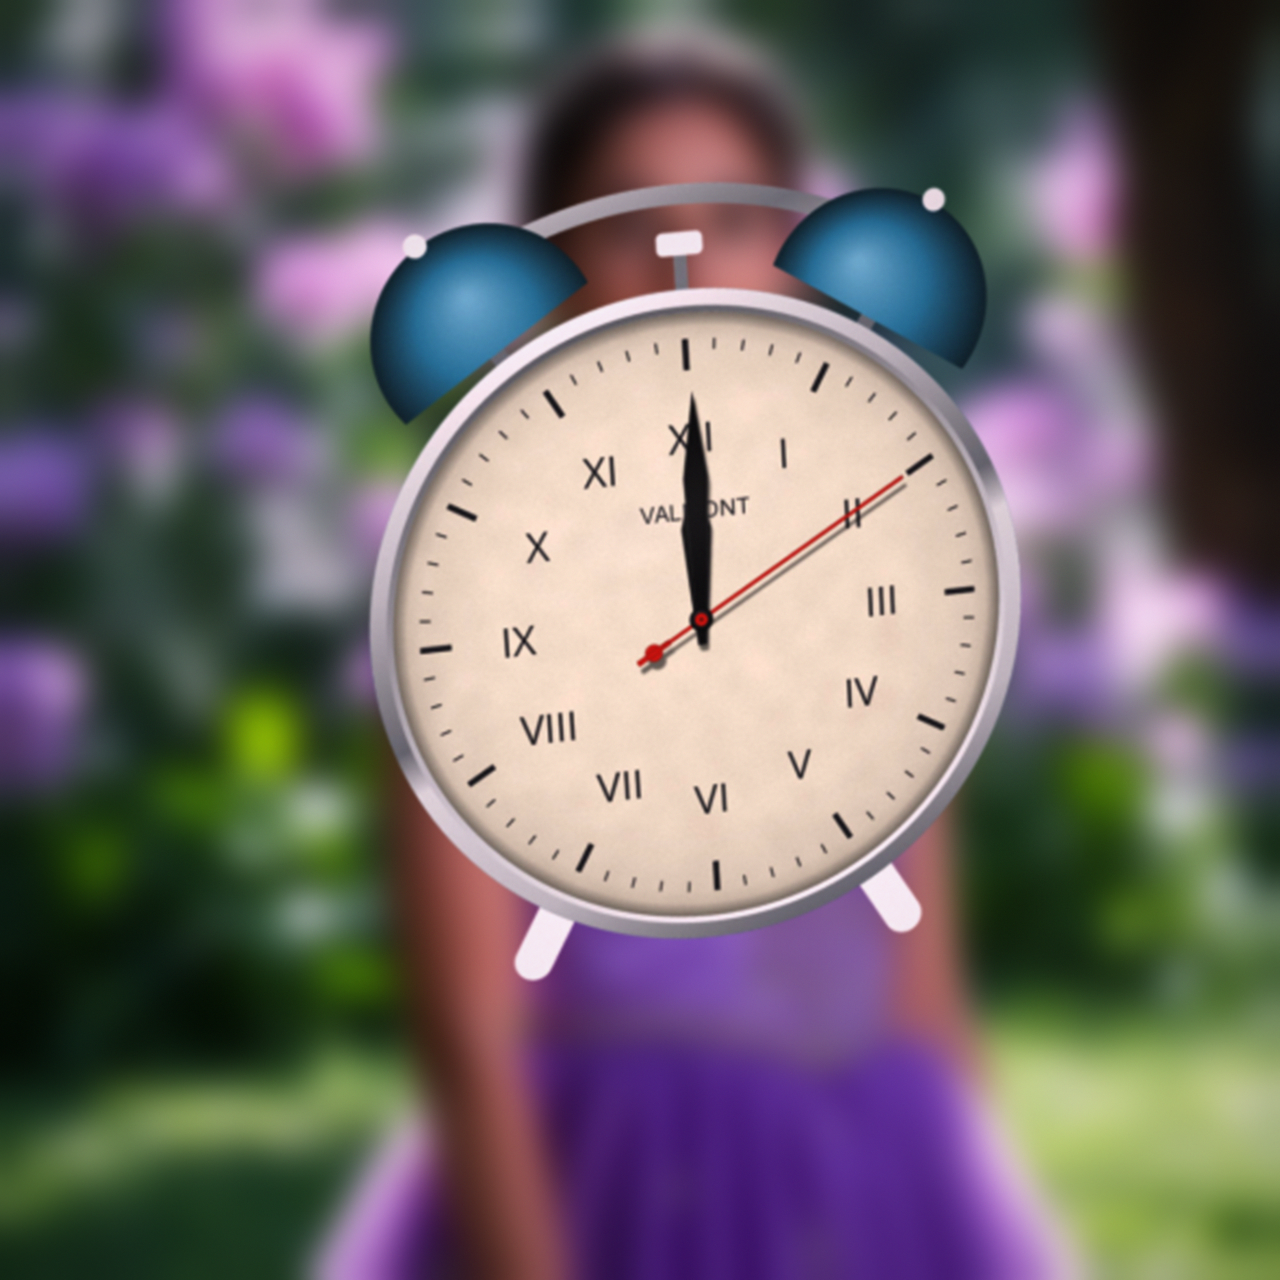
12,00,10
